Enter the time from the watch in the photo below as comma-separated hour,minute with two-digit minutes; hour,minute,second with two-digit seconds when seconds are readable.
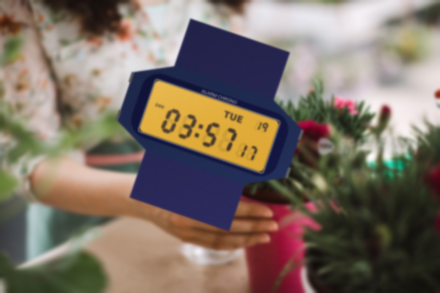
3,57,17
